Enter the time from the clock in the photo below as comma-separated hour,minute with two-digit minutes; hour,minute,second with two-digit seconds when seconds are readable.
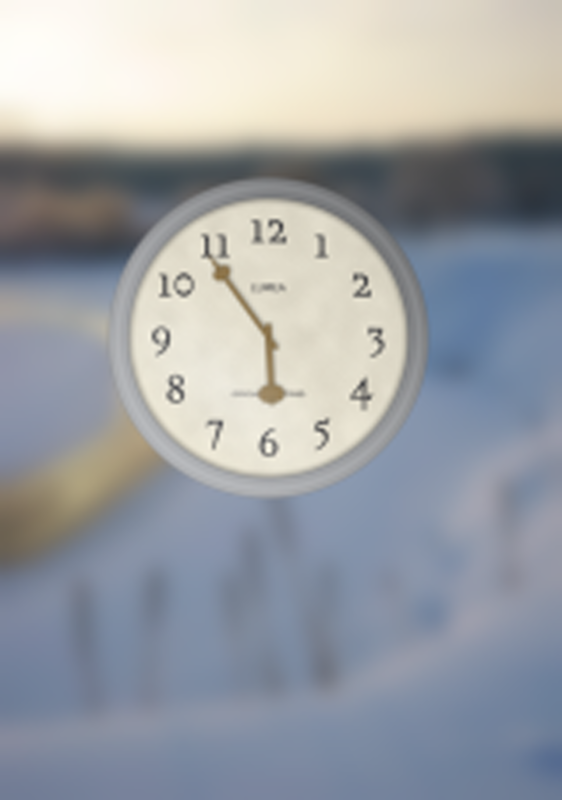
5,54
